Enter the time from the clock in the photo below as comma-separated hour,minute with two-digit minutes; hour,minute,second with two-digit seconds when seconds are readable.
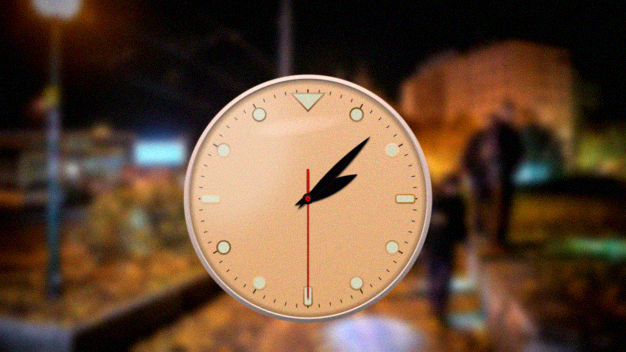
2,07,30
